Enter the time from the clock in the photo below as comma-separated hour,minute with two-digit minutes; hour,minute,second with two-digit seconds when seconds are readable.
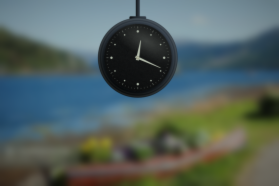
12,19
